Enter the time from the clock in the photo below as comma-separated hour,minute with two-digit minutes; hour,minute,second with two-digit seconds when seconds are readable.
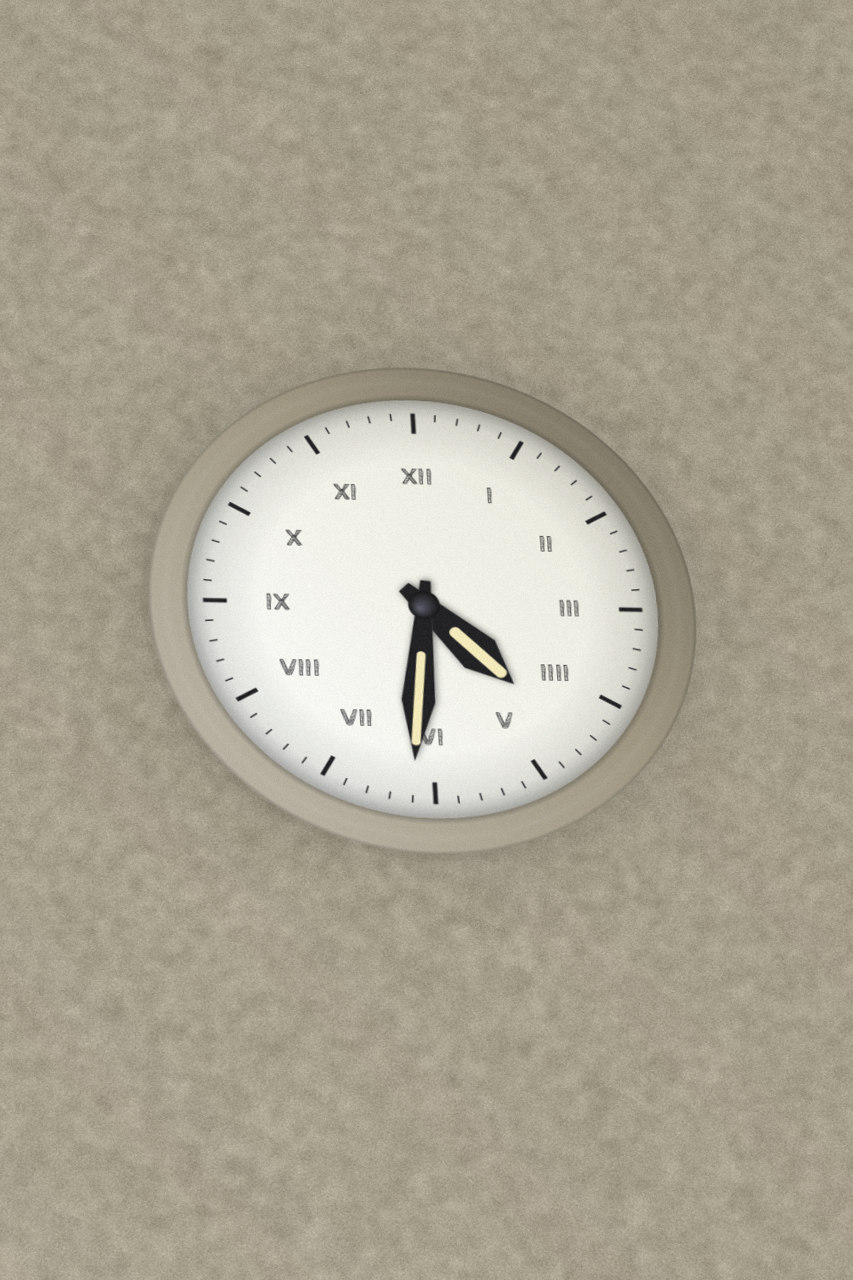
4,31
